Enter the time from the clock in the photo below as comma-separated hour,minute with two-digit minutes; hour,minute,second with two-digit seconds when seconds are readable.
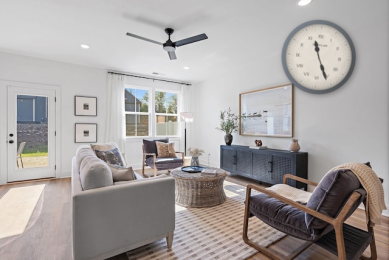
11,26
